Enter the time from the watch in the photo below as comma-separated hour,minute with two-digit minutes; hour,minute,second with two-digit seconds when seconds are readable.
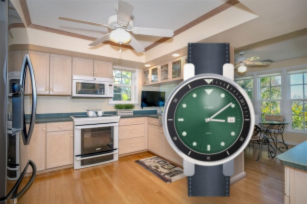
3,09
